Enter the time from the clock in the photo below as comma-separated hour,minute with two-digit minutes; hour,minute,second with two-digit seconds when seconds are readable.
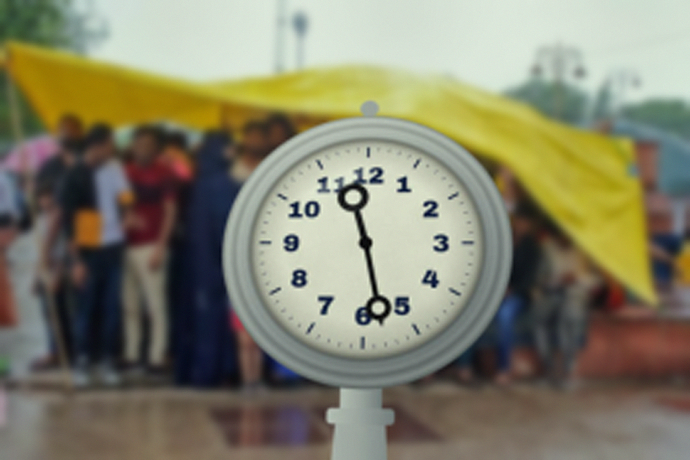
11,28
